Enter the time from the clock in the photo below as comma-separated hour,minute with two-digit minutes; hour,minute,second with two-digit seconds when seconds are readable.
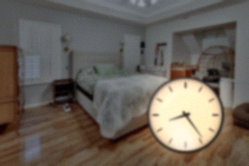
8,24
